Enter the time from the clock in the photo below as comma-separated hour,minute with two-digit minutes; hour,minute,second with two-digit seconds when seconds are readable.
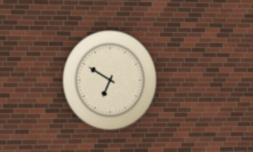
6,50
